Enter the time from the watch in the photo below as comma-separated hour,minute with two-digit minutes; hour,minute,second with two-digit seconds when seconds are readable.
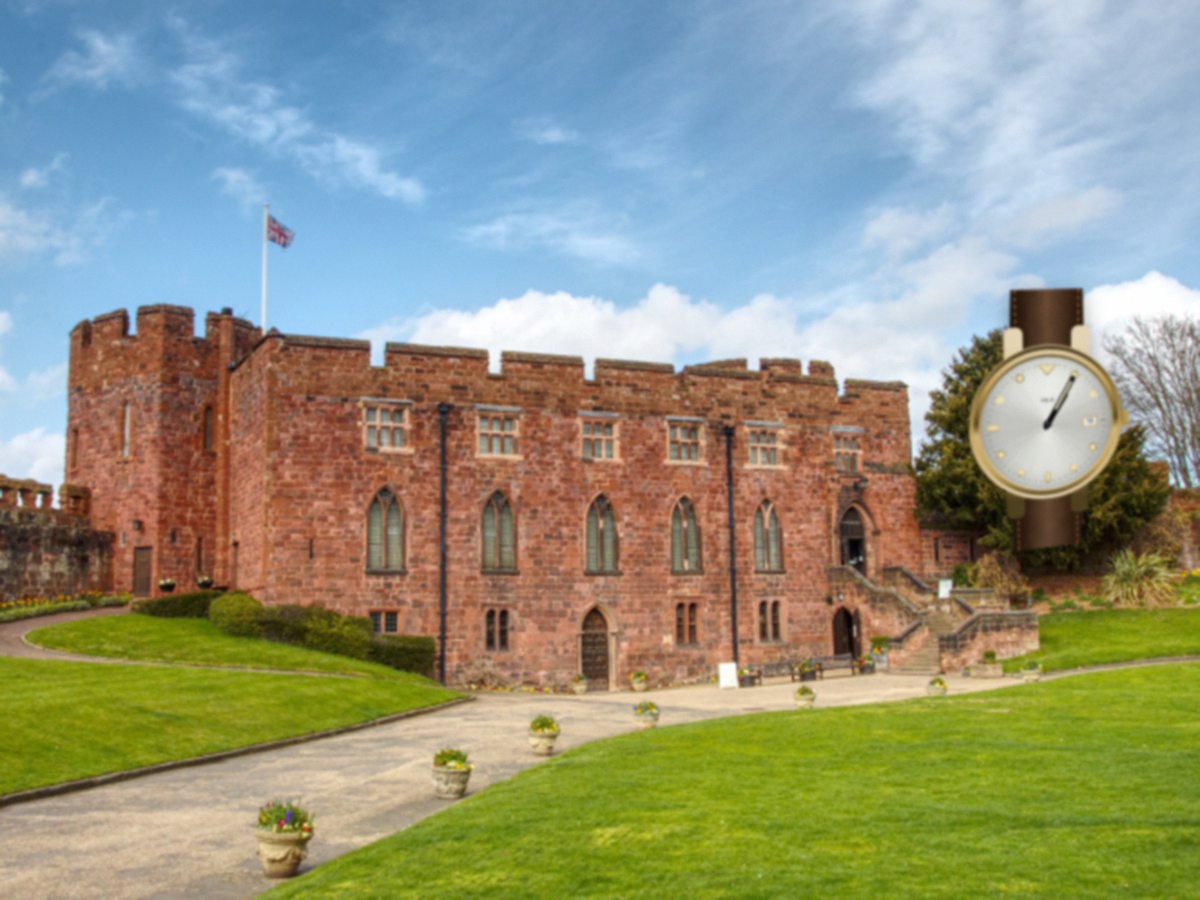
1,05
